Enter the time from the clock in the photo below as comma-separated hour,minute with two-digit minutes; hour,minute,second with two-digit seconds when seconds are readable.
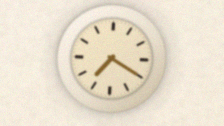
7,20
